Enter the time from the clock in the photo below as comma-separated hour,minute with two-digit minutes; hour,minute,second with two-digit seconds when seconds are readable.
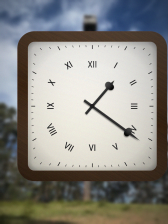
1,21
